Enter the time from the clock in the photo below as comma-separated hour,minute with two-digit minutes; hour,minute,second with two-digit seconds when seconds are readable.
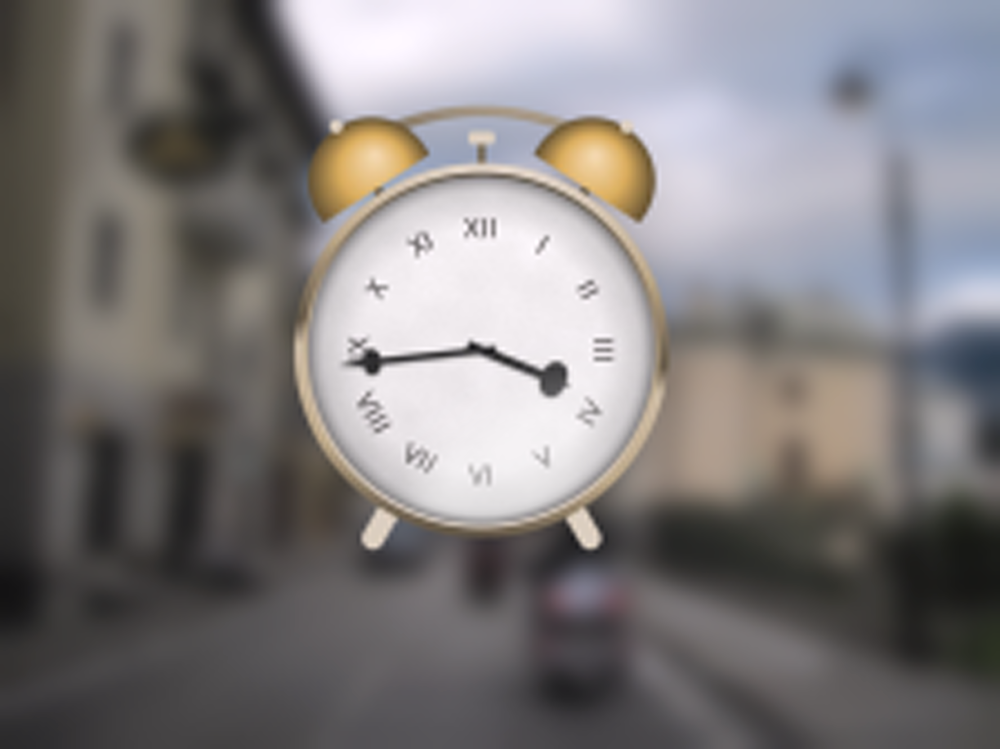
3,44
